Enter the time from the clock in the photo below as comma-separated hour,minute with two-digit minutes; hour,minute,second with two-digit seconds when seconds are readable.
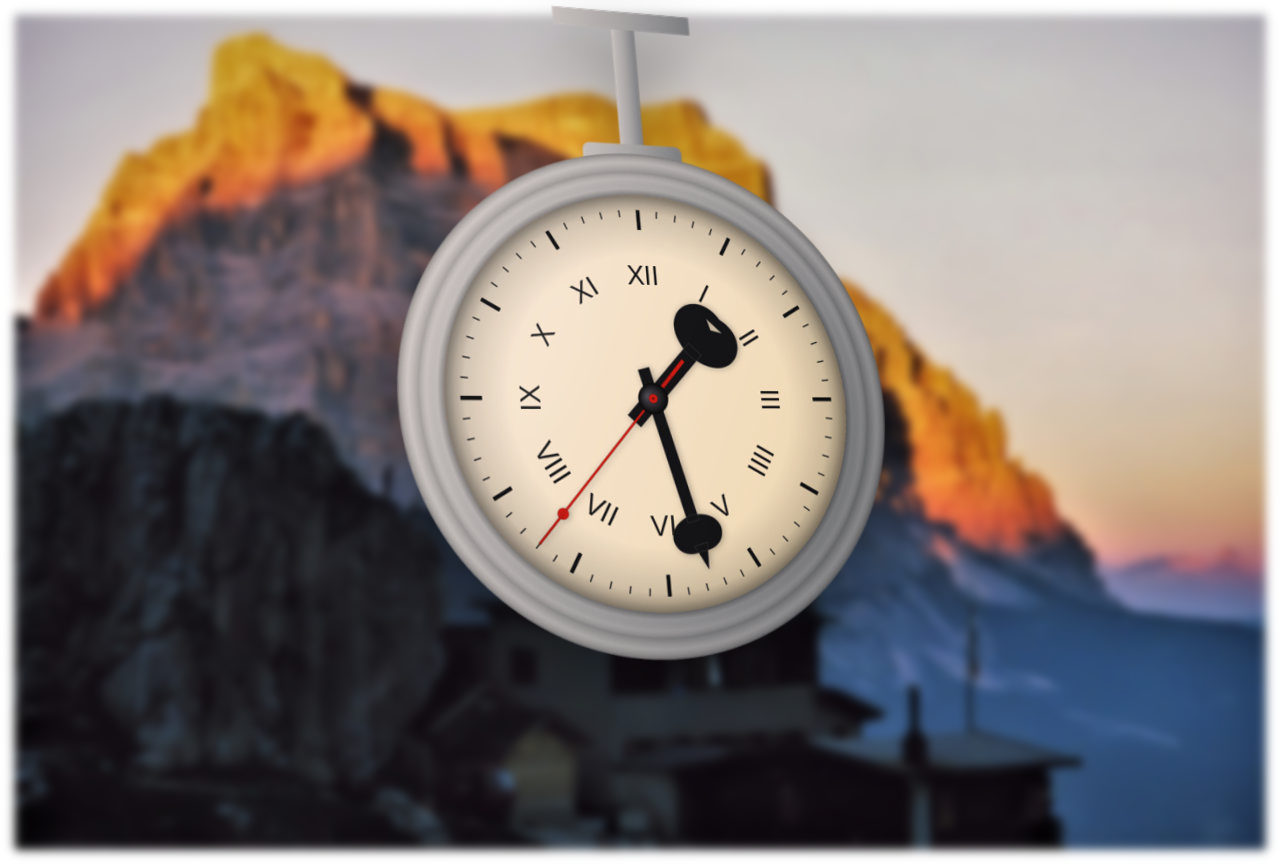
1,27,37
